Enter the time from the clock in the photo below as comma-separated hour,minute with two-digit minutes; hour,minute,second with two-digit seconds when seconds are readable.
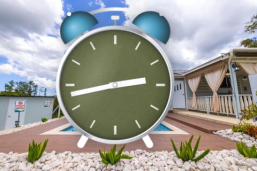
2,43
